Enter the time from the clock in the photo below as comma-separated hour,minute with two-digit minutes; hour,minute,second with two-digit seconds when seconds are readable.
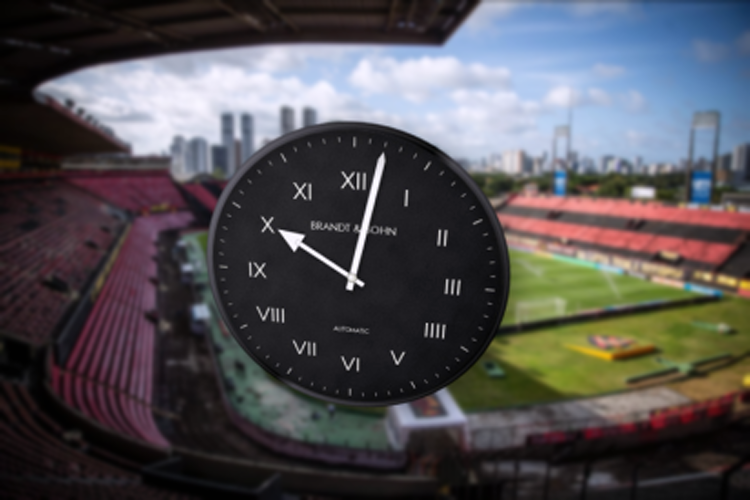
10,02
